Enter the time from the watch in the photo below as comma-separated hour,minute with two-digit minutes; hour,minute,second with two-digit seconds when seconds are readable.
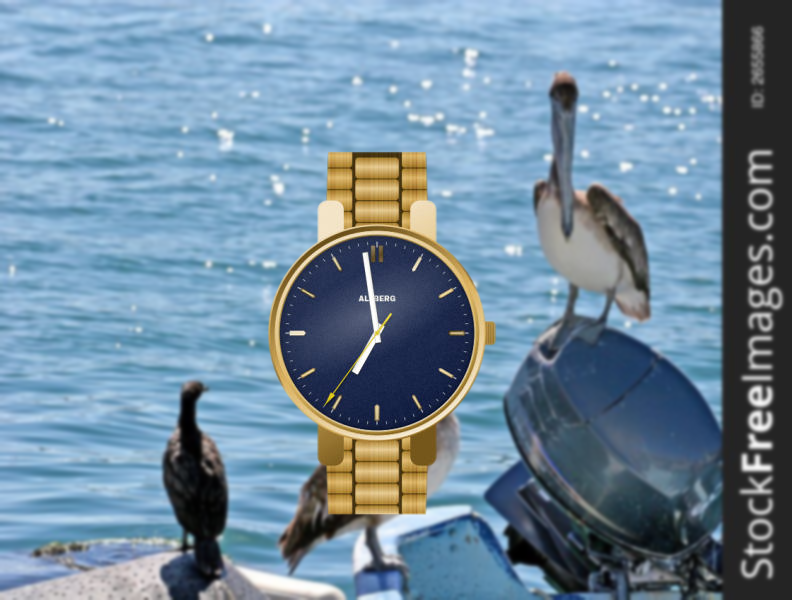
6,58,36
